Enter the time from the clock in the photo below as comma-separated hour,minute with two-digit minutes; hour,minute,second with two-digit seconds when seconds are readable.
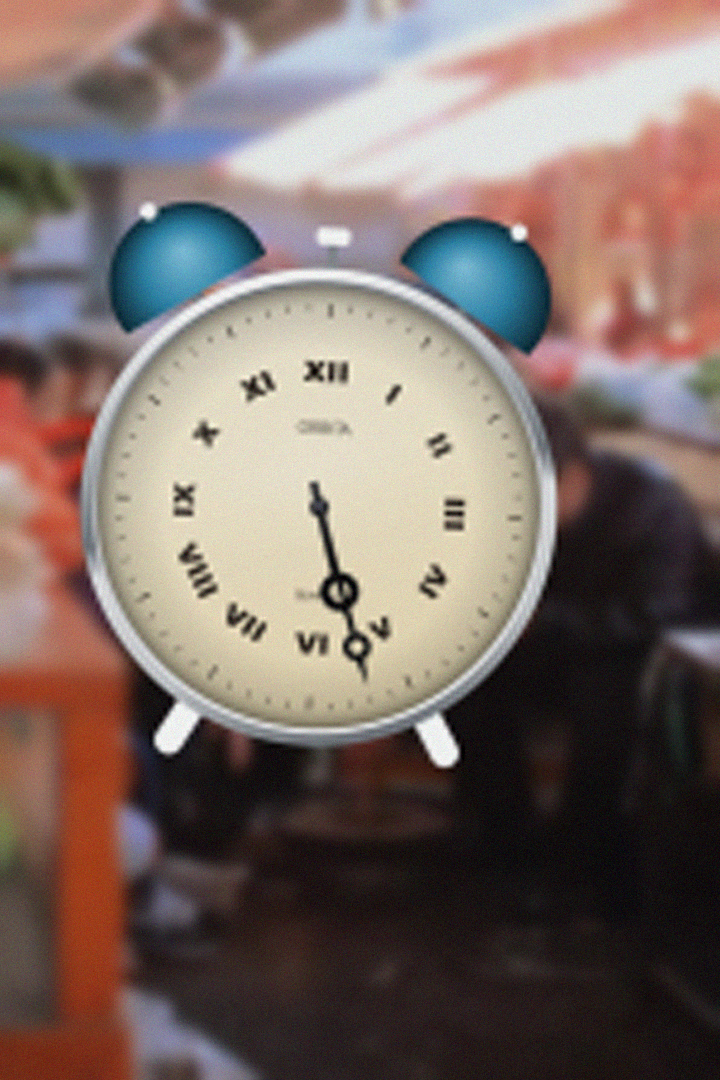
5,27
